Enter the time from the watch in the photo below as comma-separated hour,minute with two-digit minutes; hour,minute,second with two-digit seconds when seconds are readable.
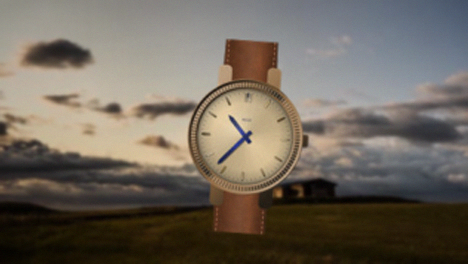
10,37
